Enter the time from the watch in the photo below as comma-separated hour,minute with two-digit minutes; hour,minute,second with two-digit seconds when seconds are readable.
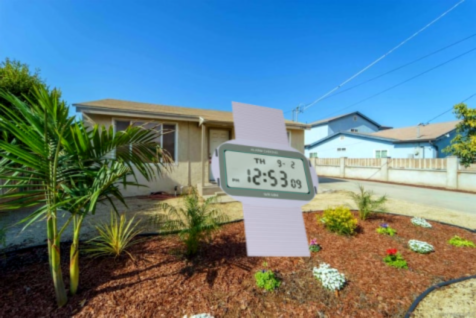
12,53
